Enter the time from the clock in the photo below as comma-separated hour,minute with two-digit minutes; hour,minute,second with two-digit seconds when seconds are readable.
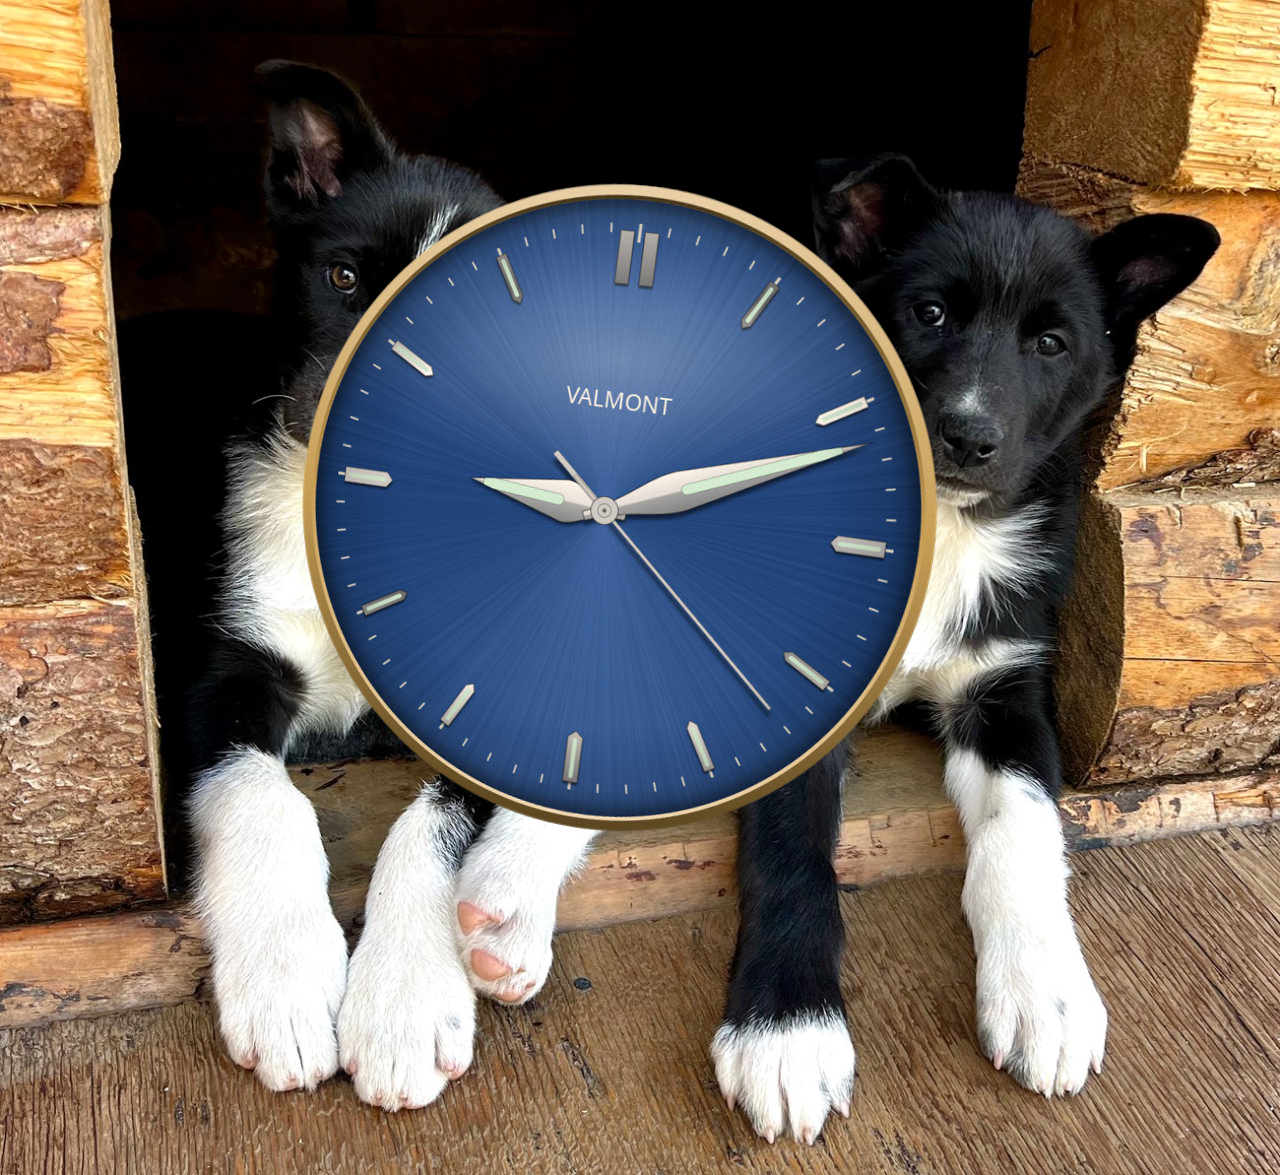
9,11,22
